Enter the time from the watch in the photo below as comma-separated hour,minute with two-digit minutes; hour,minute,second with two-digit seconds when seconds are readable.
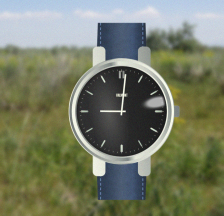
9,01
